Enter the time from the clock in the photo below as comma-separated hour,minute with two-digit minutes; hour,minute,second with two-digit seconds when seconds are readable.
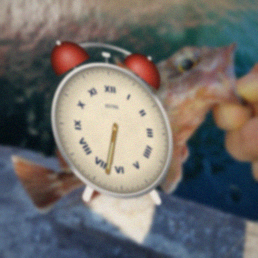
6,33
